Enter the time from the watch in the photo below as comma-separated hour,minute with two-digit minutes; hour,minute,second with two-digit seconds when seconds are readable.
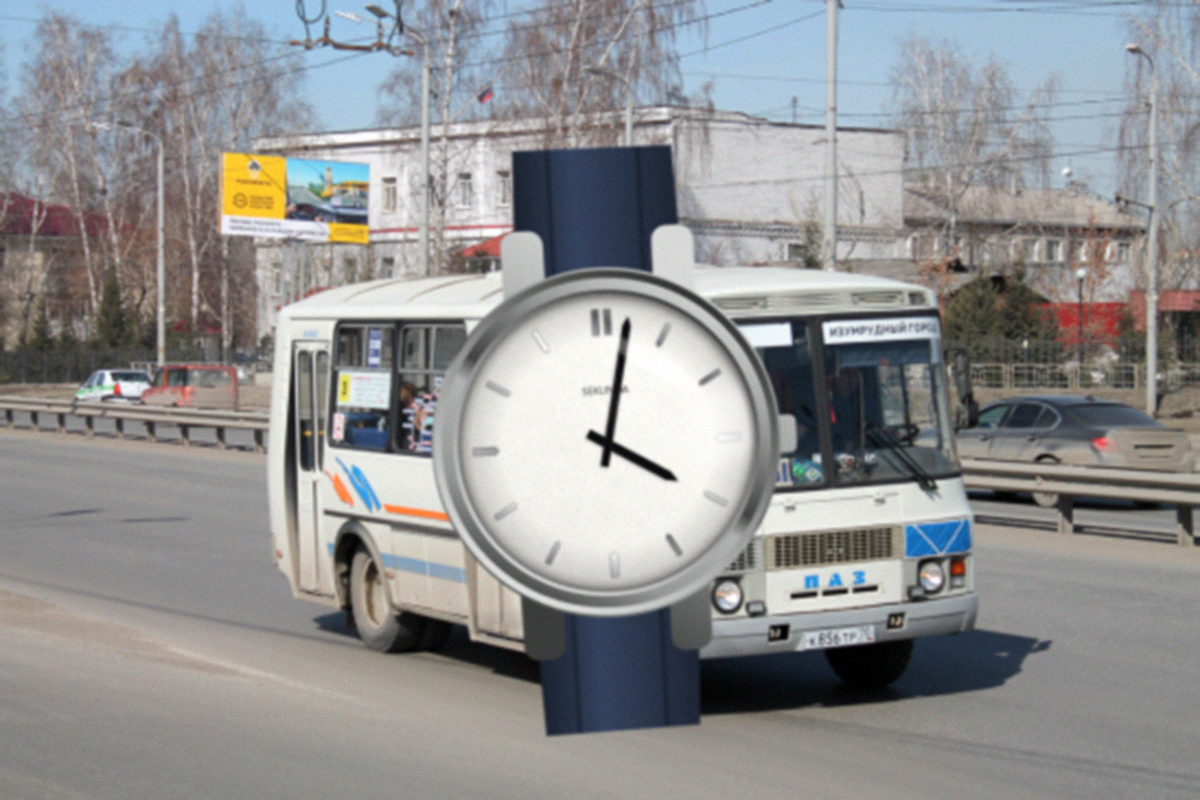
4,02
